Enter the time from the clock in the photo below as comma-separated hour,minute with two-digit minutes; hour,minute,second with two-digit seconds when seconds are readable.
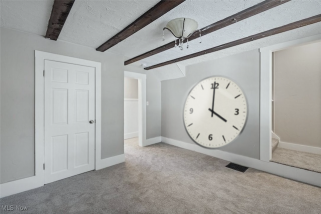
4,00
